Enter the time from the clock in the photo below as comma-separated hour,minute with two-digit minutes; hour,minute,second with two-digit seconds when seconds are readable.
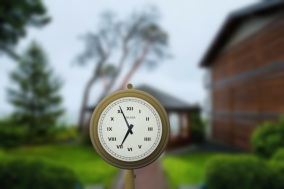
6,56
